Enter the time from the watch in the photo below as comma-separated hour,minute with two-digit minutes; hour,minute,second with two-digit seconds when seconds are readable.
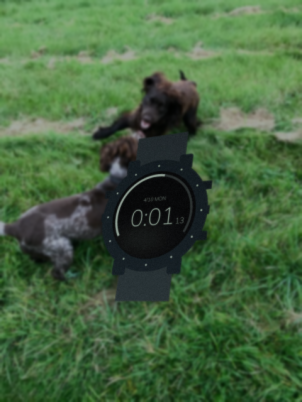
0,01
